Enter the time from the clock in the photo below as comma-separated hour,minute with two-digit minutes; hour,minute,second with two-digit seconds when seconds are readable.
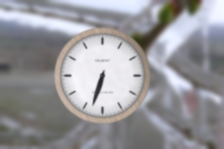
6,33
